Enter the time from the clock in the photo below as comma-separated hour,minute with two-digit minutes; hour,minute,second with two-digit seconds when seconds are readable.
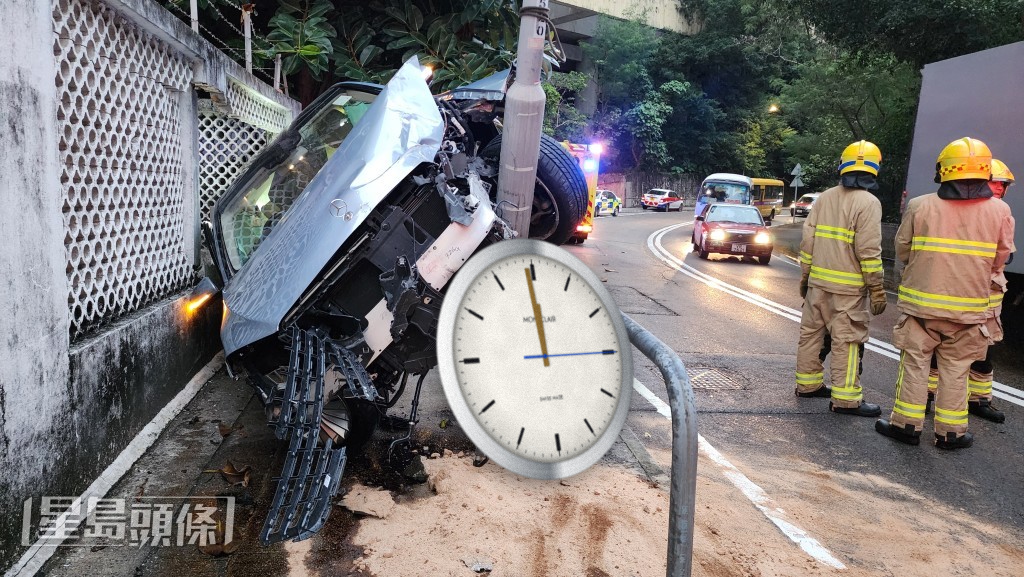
11,59,15
